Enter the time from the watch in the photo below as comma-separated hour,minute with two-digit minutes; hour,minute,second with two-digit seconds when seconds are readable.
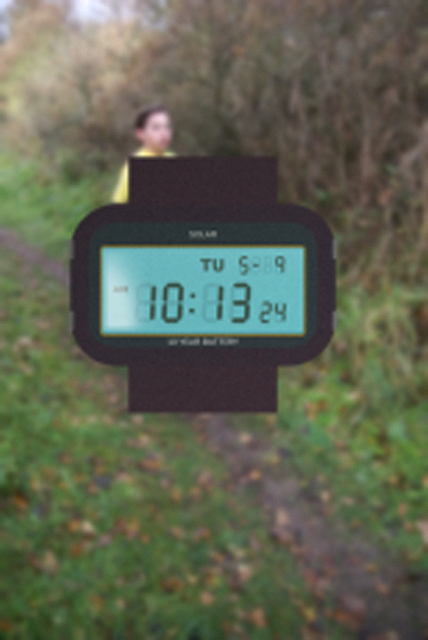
10,13,24
